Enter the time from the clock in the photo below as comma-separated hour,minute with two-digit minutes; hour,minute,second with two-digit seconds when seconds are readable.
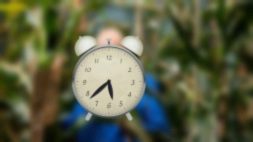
5,38
